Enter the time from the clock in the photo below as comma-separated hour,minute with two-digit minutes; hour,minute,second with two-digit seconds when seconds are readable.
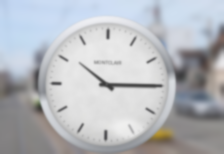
10,15
